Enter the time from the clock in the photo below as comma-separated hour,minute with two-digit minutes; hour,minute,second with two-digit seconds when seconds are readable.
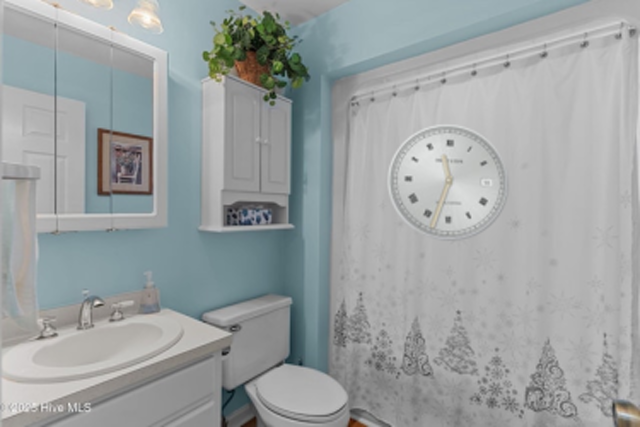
11,33
